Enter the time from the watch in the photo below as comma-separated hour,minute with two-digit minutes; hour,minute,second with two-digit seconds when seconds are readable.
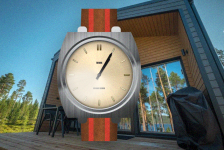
1,05
